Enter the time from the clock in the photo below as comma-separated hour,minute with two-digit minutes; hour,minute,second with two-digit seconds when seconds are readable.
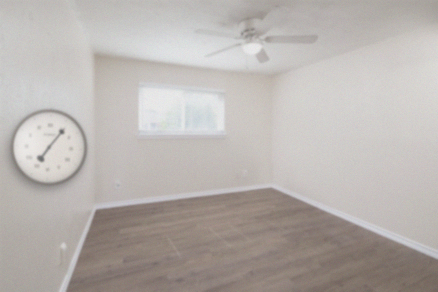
7,06
